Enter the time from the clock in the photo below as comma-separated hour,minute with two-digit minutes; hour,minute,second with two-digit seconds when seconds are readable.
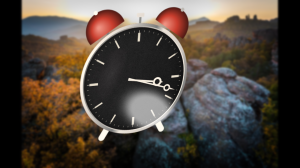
3,18
